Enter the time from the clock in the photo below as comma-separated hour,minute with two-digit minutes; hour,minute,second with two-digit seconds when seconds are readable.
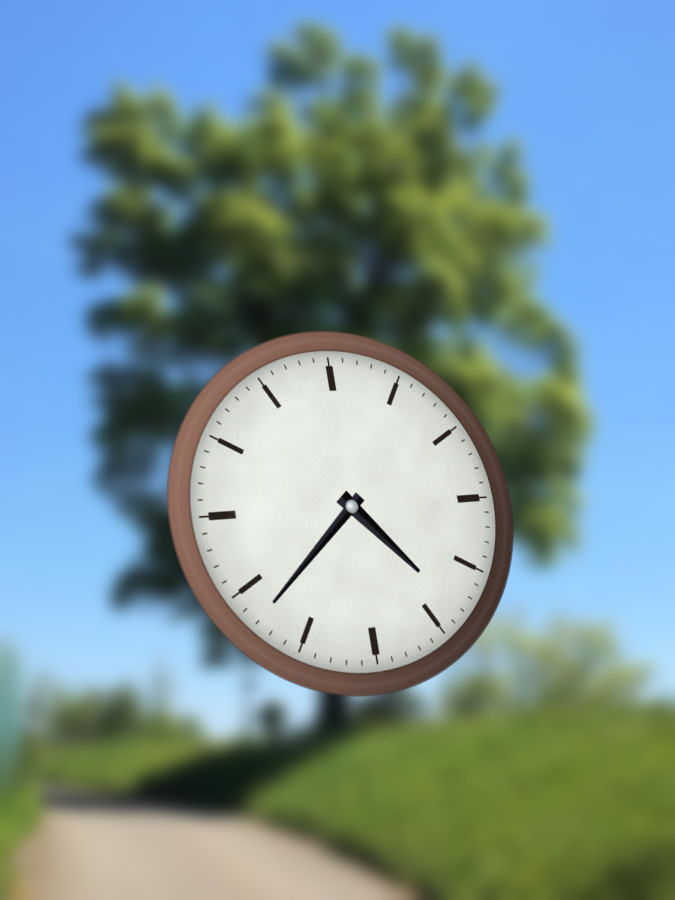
4,38
